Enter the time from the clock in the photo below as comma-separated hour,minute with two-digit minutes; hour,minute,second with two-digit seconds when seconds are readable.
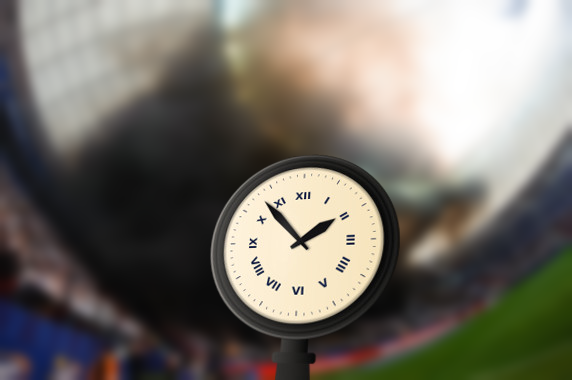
1,53
